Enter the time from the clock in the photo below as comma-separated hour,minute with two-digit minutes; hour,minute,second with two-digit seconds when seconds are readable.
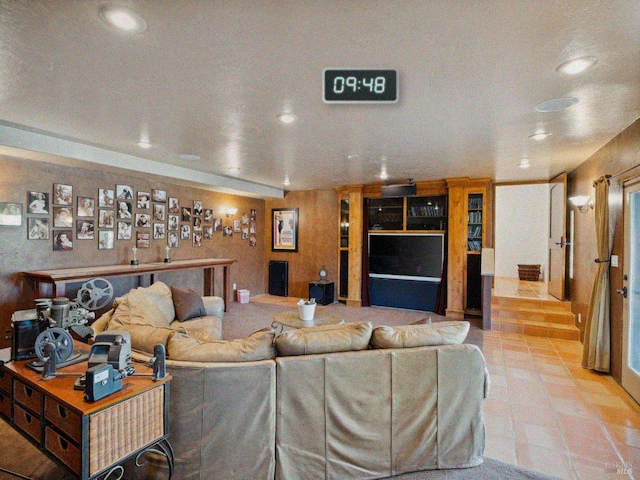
9,48
